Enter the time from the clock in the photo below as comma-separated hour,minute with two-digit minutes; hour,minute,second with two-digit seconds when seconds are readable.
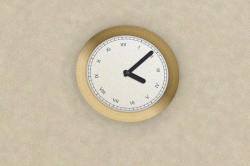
4,09
